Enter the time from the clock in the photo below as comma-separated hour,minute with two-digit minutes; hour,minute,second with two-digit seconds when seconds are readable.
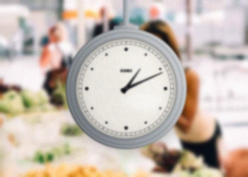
1,11
